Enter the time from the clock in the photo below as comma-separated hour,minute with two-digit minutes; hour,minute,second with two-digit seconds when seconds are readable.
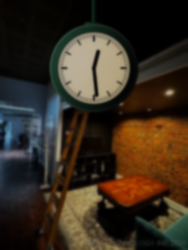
12,29
